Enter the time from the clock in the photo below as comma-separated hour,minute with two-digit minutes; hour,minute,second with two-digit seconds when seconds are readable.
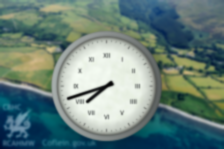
7,42
